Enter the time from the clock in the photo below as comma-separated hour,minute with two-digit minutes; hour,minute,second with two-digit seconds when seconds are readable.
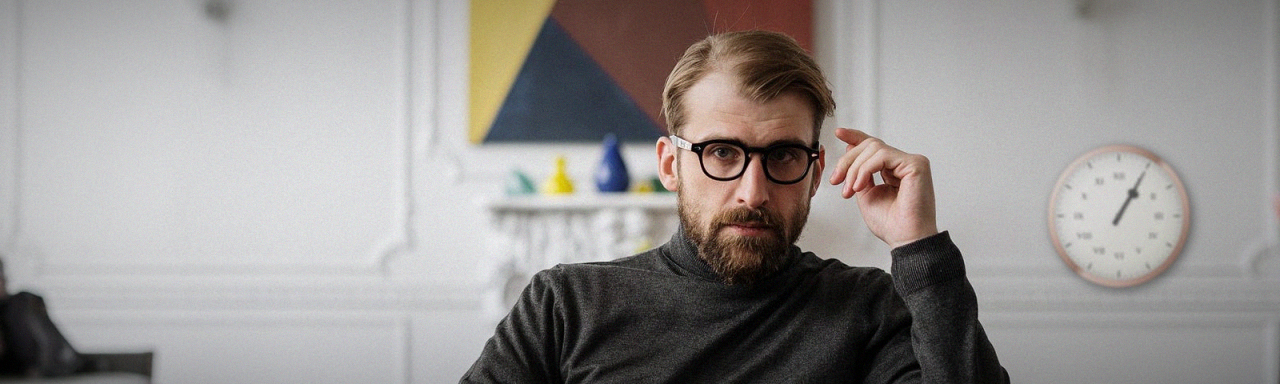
1,05
